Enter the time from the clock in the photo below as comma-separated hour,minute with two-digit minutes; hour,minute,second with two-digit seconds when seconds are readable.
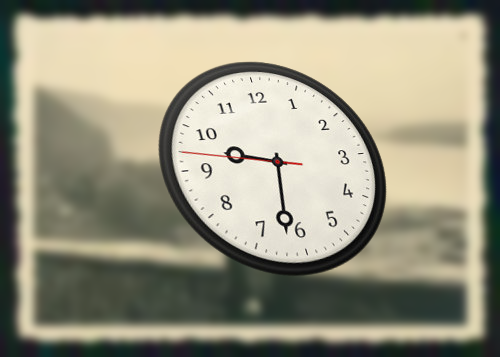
9,31,47
